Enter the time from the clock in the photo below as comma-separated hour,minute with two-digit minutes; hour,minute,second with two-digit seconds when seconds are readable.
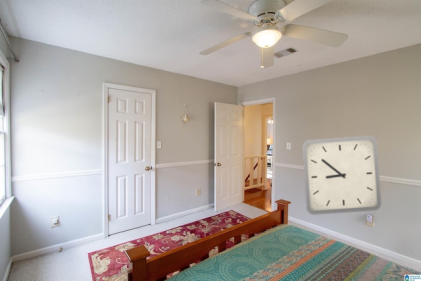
8,52
